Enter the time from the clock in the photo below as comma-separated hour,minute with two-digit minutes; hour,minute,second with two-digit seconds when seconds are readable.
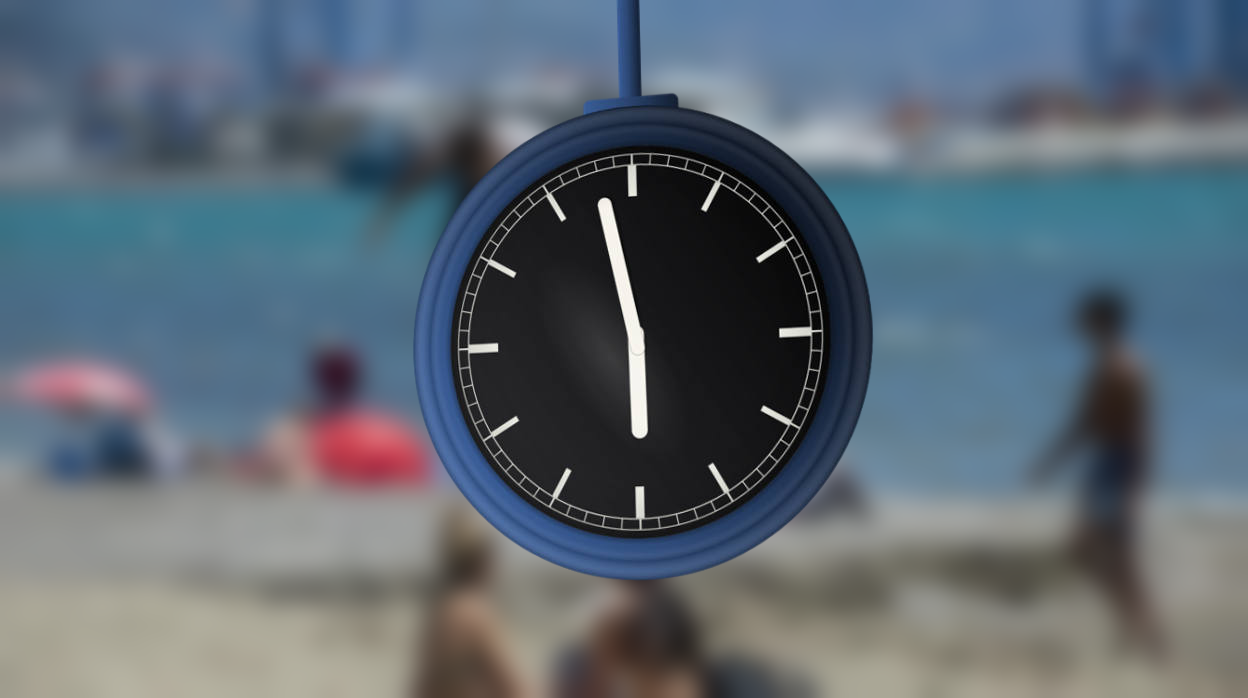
5,58
